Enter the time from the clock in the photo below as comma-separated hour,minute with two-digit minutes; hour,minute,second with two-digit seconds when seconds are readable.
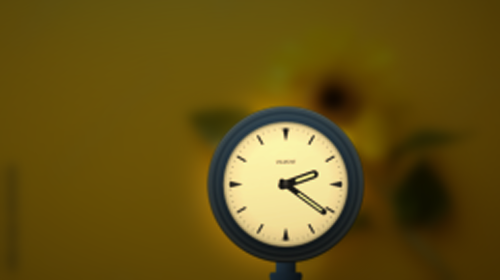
2,21
